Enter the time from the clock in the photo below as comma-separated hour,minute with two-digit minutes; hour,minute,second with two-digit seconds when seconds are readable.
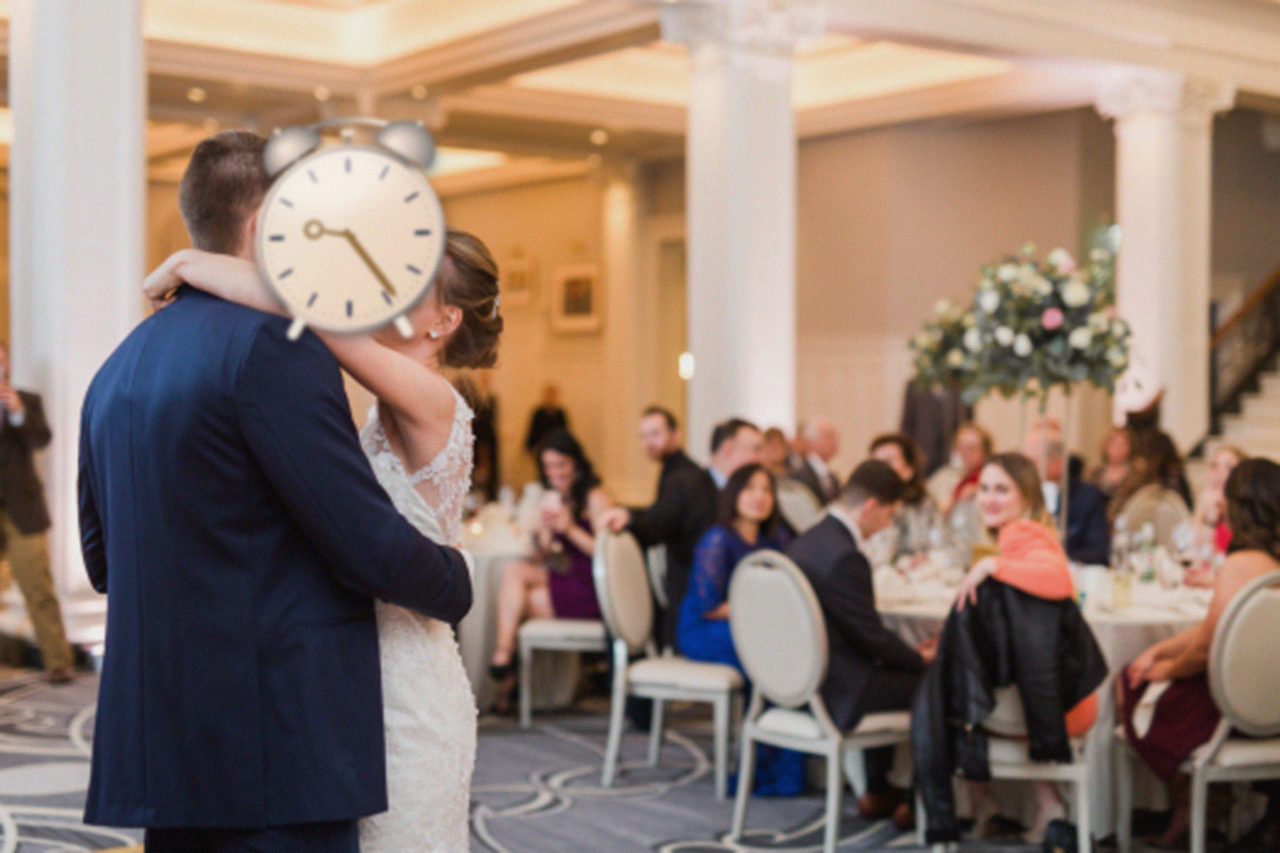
9,24
